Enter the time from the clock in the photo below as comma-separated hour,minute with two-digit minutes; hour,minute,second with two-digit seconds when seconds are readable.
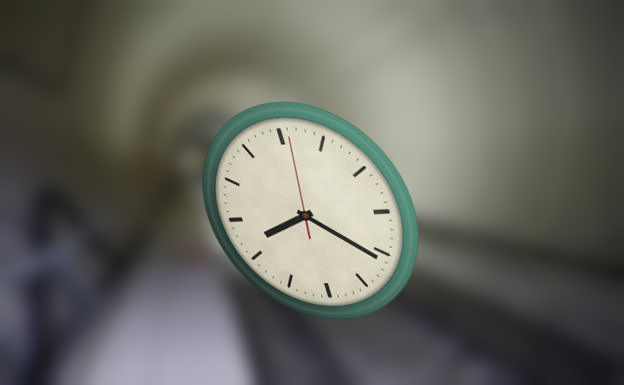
8,21,01
